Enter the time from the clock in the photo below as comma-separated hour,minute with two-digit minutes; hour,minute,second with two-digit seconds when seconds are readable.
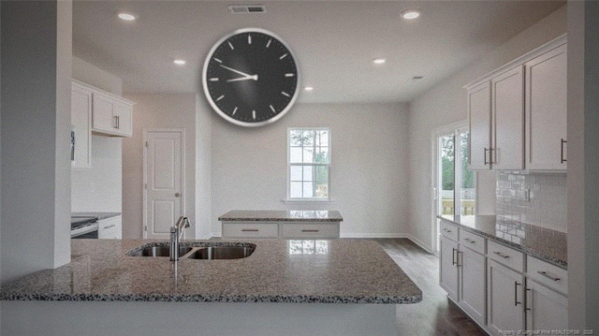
8,49
